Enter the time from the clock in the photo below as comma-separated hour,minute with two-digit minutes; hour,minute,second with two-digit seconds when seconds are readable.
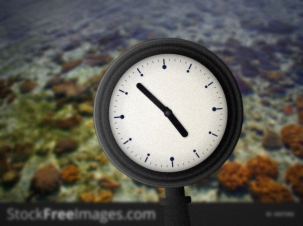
4,53
